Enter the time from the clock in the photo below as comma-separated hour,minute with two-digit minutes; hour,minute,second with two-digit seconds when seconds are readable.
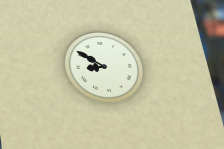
8,51
